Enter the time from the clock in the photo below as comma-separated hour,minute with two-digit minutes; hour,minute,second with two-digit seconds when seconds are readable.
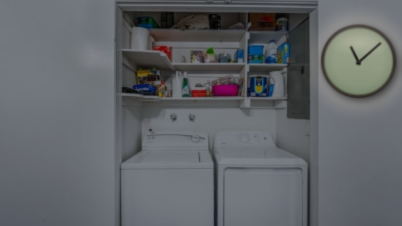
11,08
